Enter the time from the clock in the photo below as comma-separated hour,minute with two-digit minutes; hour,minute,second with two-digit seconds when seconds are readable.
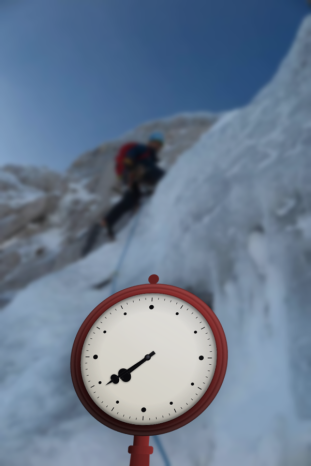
7,39
